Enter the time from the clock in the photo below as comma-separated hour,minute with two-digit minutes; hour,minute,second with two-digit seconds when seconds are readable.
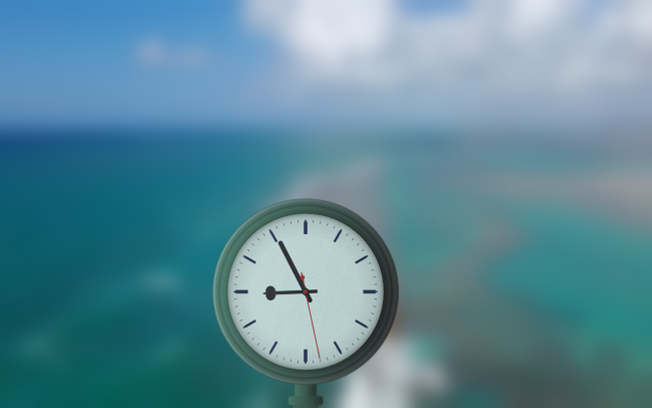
8,55,28
